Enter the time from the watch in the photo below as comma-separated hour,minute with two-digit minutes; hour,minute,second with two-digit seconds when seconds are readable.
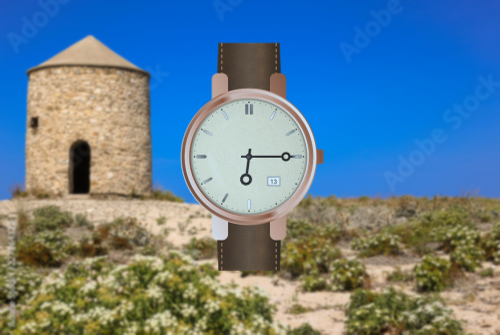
6,15
